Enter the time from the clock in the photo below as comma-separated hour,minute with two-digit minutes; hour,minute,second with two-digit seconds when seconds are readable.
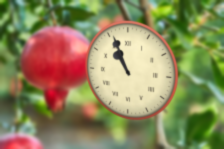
10,56
